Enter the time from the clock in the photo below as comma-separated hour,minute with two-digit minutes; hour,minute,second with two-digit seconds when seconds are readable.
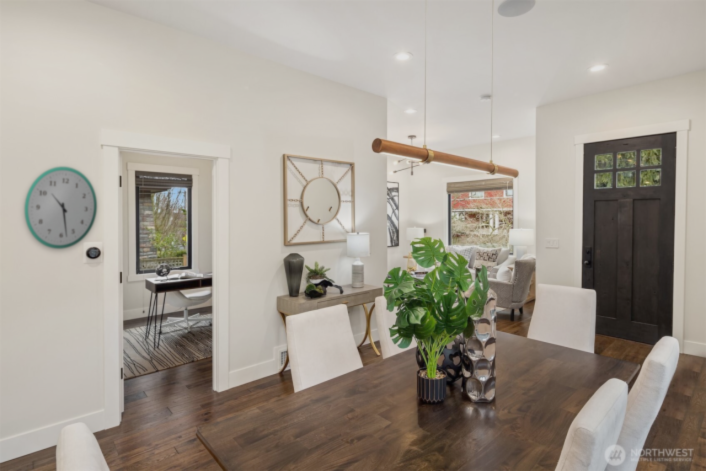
10,28
